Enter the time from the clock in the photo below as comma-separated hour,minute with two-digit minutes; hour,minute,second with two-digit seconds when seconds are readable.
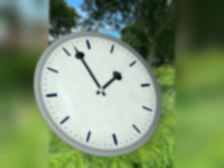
1,57
